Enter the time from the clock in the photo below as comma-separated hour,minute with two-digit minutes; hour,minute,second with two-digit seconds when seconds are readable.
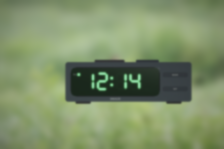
12,14
